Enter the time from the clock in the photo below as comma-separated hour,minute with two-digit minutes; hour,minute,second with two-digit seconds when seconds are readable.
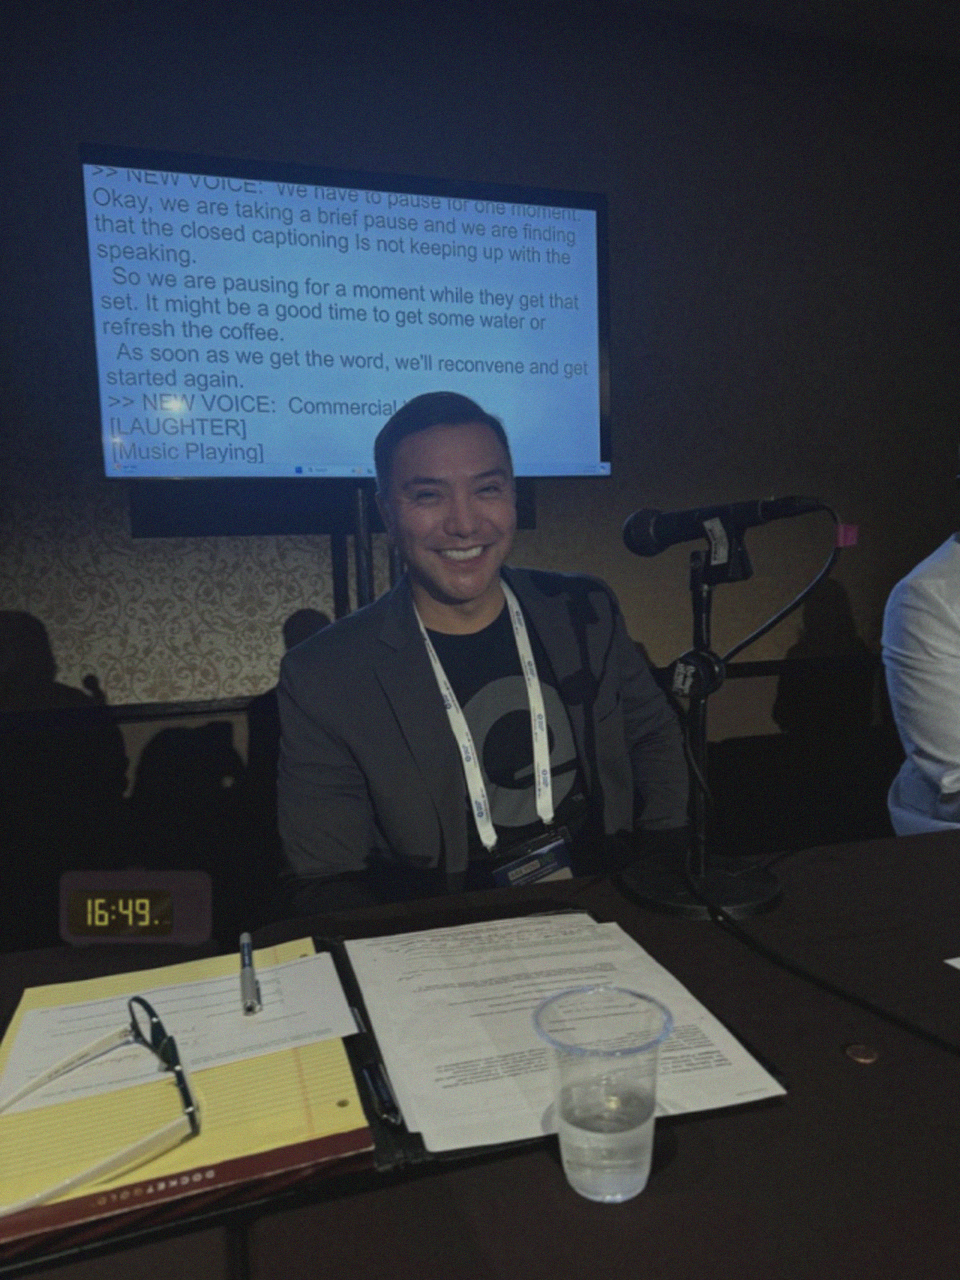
16,49
